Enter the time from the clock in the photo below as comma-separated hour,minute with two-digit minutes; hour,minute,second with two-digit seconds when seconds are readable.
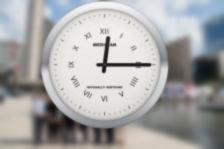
12,15
